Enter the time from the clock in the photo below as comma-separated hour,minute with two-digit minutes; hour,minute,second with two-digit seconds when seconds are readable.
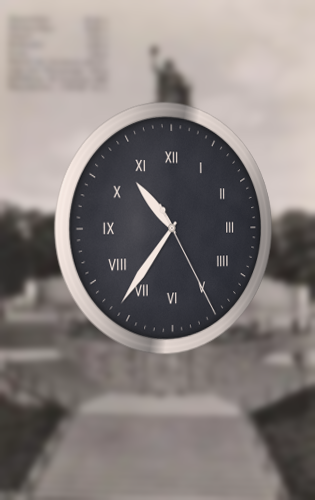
10,36,25
